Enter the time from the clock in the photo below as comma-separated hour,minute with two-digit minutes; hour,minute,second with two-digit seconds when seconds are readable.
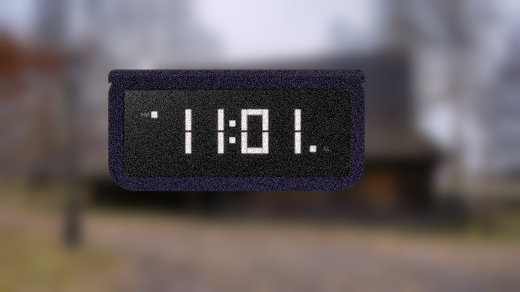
11,01
